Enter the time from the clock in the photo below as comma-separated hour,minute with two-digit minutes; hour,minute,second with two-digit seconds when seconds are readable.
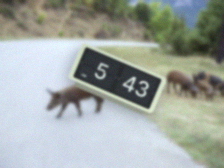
5,43
